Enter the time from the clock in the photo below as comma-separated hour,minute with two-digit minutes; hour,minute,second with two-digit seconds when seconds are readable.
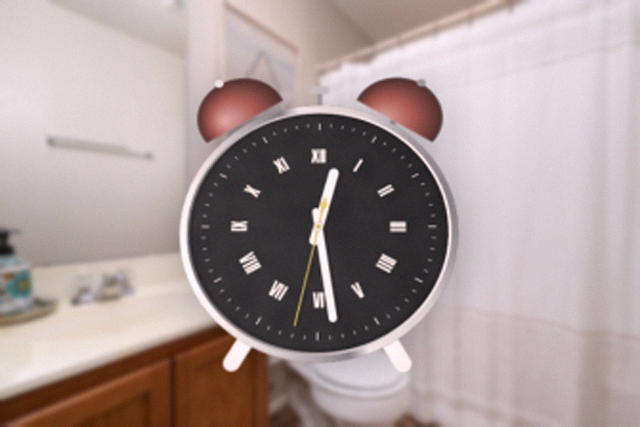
12,28,32
